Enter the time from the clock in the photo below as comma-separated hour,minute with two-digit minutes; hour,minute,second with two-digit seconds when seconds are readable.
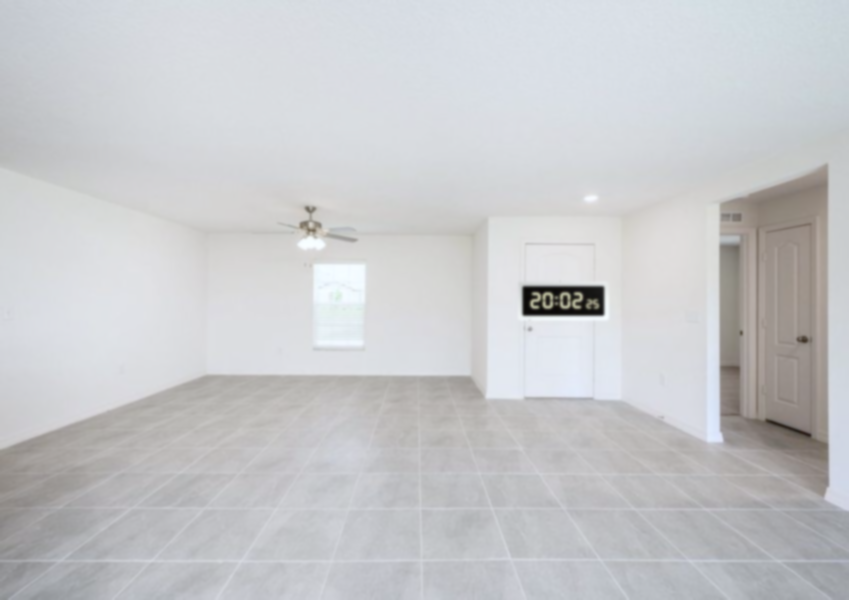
20,02
